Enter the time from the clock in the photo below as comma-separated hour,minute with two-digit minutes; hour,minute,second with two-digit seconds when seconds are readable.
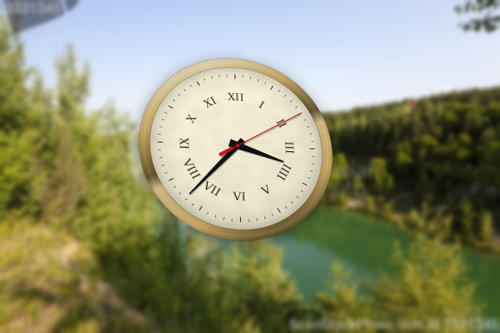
3,37,10
